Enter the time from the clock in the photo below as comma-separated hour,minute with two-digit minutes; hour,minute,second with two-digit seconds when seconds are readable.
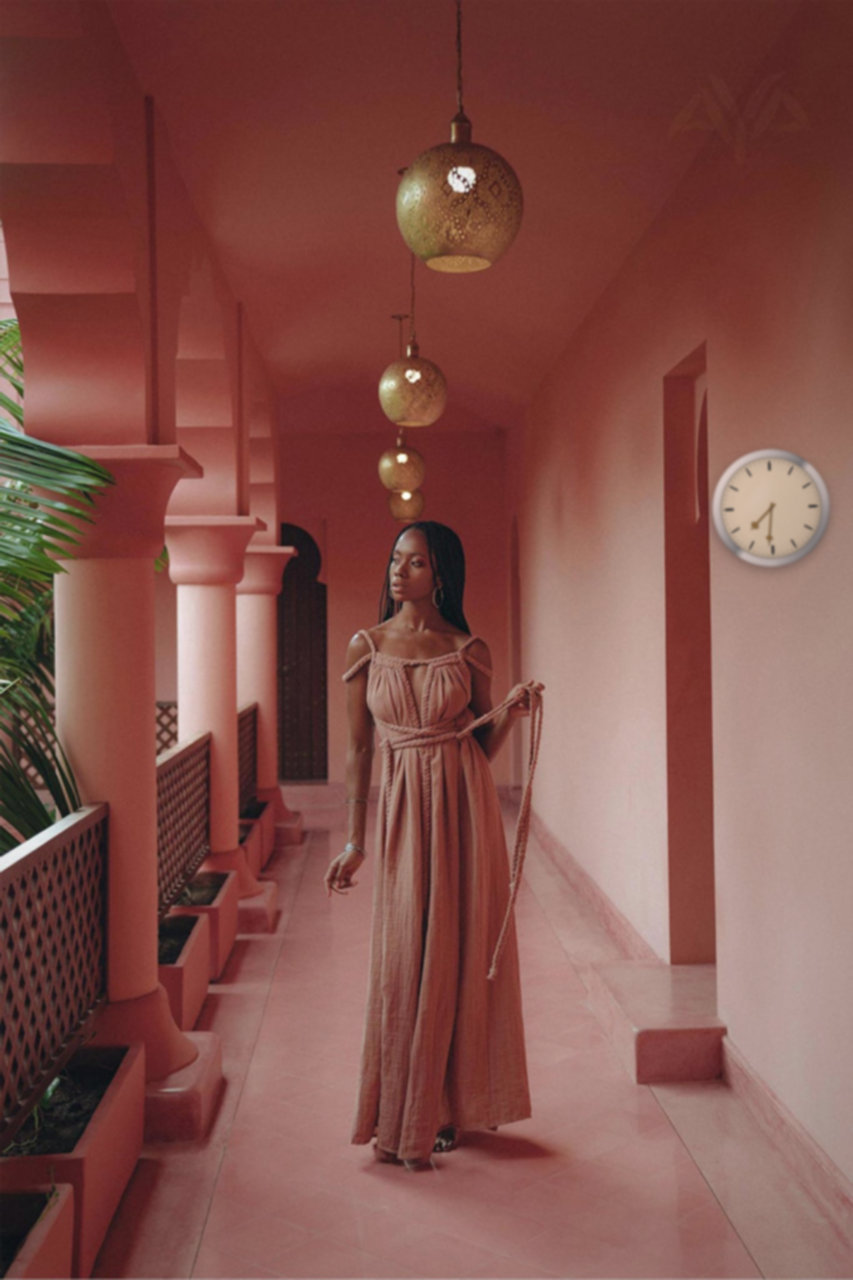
7,31
